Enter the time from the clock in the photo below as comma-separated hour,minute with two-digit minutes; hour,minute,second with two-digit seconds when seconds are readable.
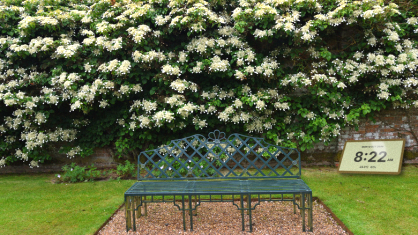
8,22
